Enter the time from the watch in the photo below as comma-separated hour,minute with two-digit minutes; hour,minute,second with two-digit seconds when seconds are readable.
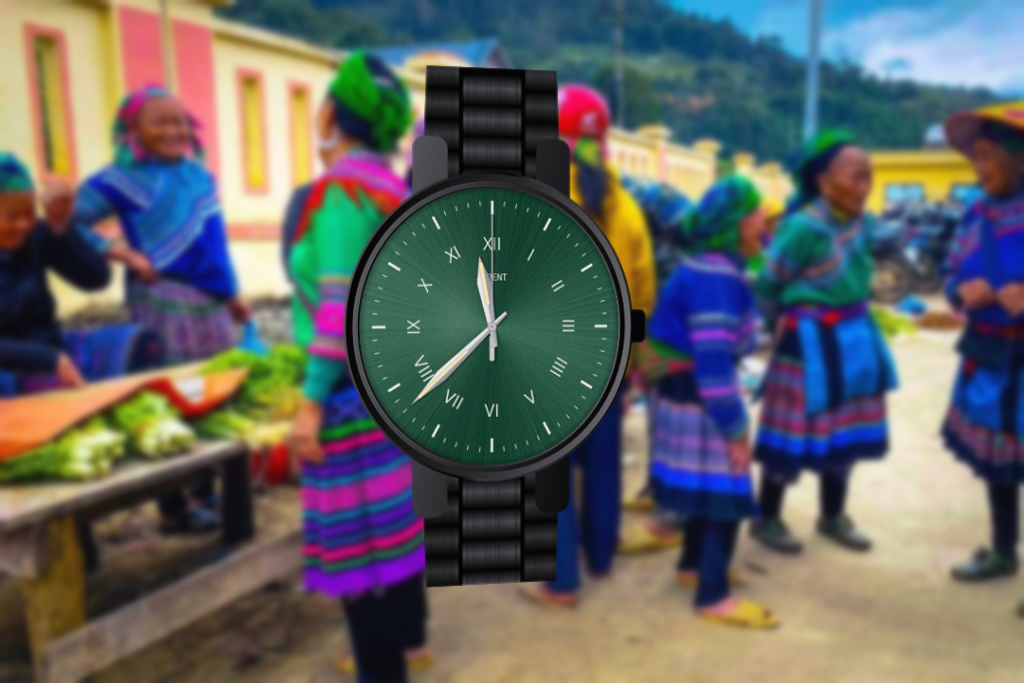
11,38,00
